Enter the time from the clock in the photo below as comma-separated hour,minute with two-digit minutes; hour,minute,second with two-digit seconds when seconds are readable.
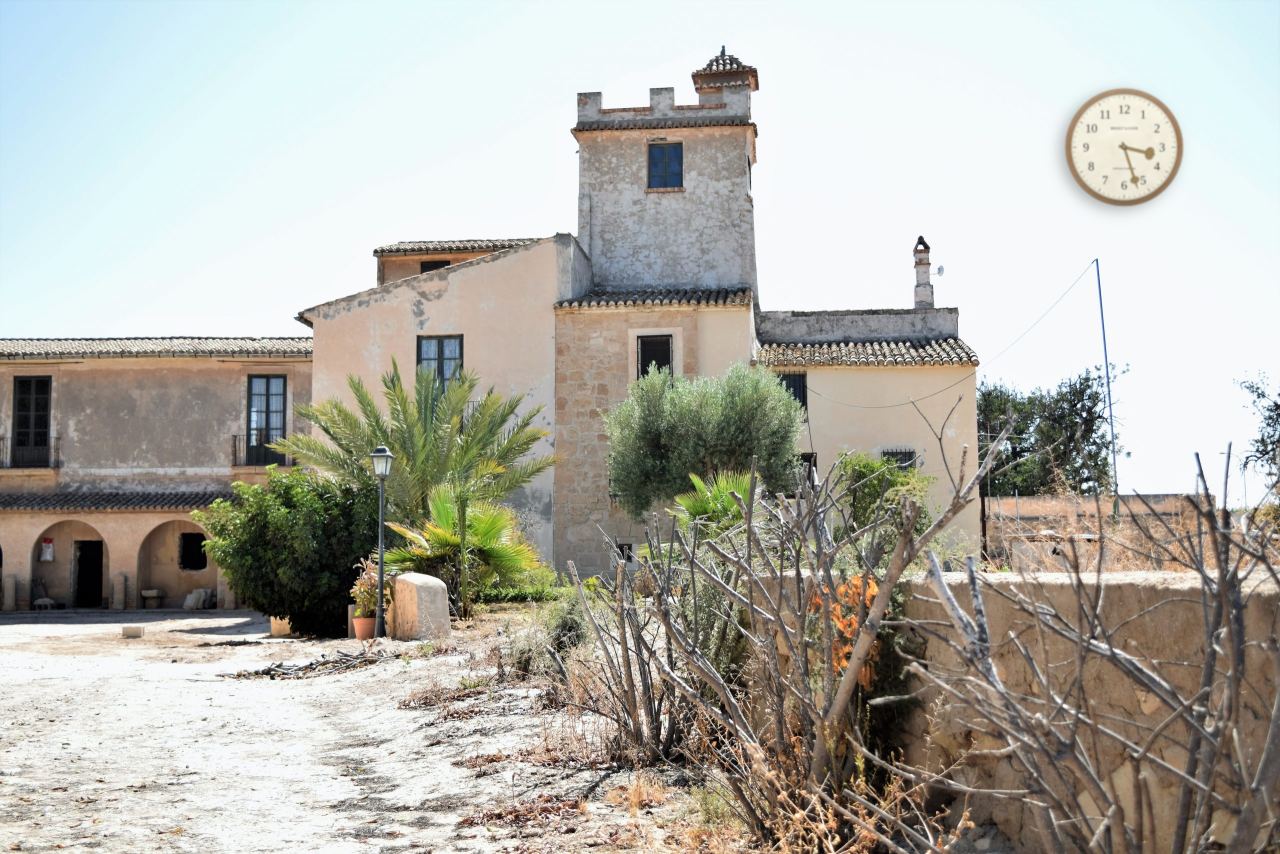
3,27
